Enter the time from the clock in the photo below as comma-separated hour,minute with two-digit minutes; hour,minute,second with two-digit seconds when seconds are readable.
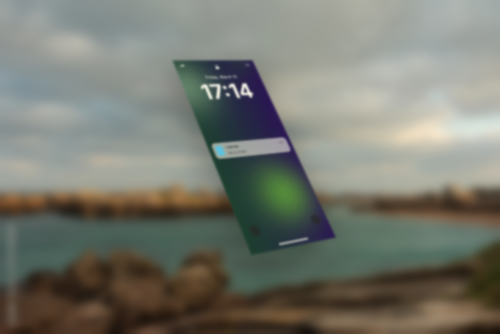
17,14
